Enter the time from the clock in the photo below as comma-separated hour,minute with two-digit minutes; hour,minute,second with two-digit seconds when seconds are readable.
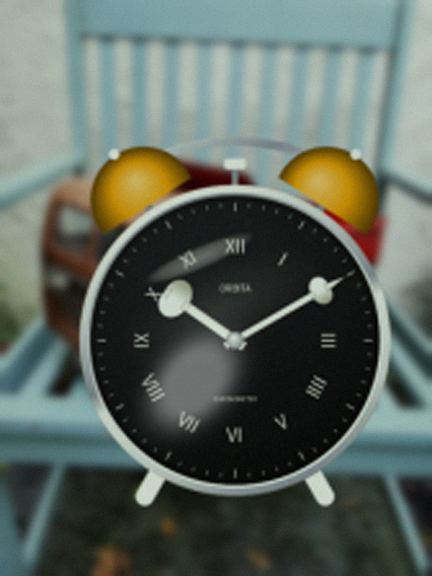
10,10
